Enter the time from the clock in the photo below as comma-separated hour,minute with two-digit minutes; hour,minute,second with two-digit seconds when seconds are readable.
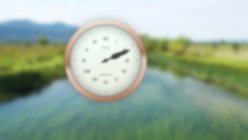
2,11
